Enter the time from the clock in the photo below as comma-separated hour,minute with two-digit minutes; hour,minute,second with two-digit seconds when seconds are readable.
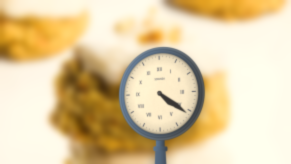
4,21
